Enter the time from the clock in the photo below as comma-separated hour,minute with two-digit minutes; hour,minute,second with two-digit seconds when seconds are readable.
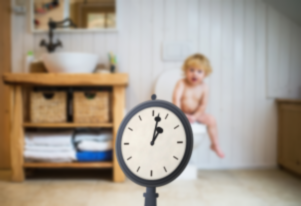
1,02
